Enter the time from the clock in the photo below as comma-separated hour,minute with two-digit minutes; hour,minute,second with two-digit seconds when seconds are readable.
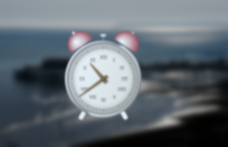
10,39
